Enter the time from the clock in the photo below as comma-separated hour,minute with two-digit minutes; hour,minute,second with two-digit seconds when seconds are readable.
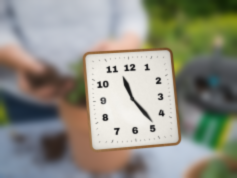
11,24
